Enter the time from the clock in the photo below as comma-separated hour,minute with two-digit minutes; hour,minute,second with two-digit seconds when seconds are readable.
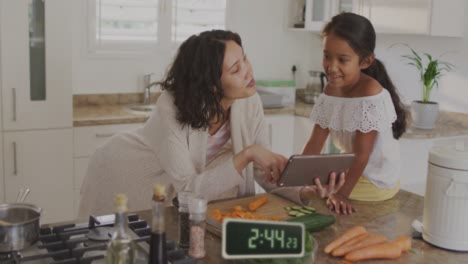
2,44
